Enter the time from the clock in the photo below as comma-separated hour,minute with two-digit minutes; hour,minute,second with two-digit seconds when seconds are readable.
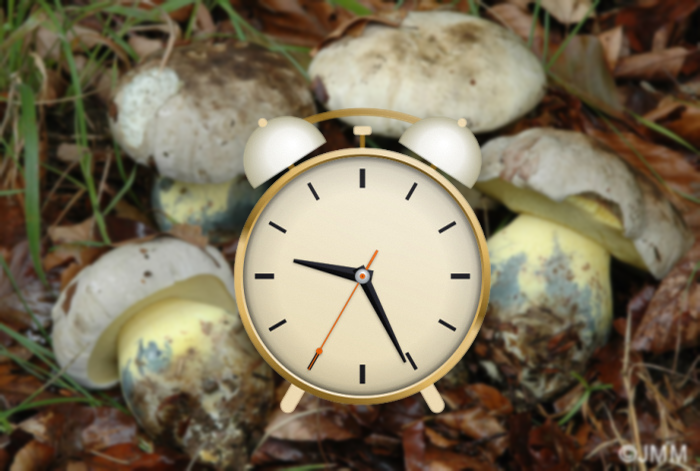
9,25,35
